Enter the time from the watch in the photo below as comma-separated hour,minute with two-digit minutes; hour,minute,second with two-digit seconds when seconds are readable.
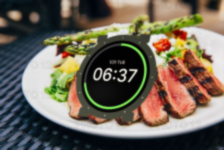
6,37
